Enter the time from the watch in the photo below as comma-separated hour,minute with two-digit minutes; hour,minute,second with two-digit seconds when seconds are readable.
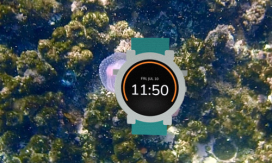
11,50
